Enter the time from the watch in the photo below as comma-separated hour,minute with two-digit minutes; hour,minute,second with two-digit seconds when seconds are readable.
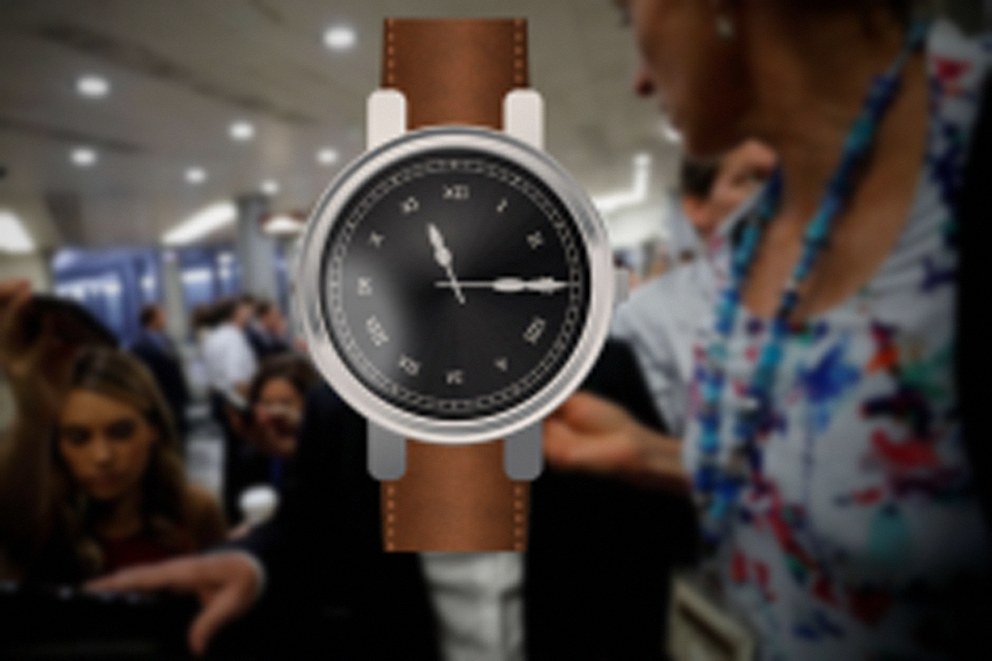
11,15
